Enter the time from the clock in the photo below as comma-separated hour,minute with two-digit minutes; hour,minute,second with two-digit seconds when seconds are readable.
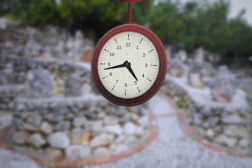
4,43
